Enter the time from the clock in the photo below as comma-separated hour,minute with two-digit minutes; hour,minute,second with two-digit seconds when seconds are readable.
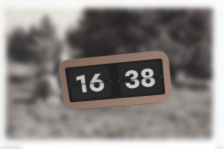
16,38
